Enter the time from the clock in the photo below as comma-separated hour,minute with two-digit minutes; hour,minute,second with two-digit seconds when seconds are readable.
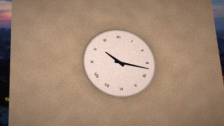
10,17
